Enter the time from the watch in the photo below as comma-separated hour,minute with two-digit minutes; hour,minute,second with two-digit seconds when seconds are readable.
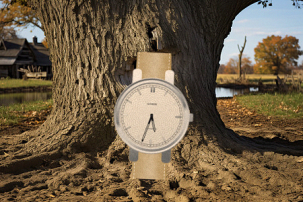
5,33
